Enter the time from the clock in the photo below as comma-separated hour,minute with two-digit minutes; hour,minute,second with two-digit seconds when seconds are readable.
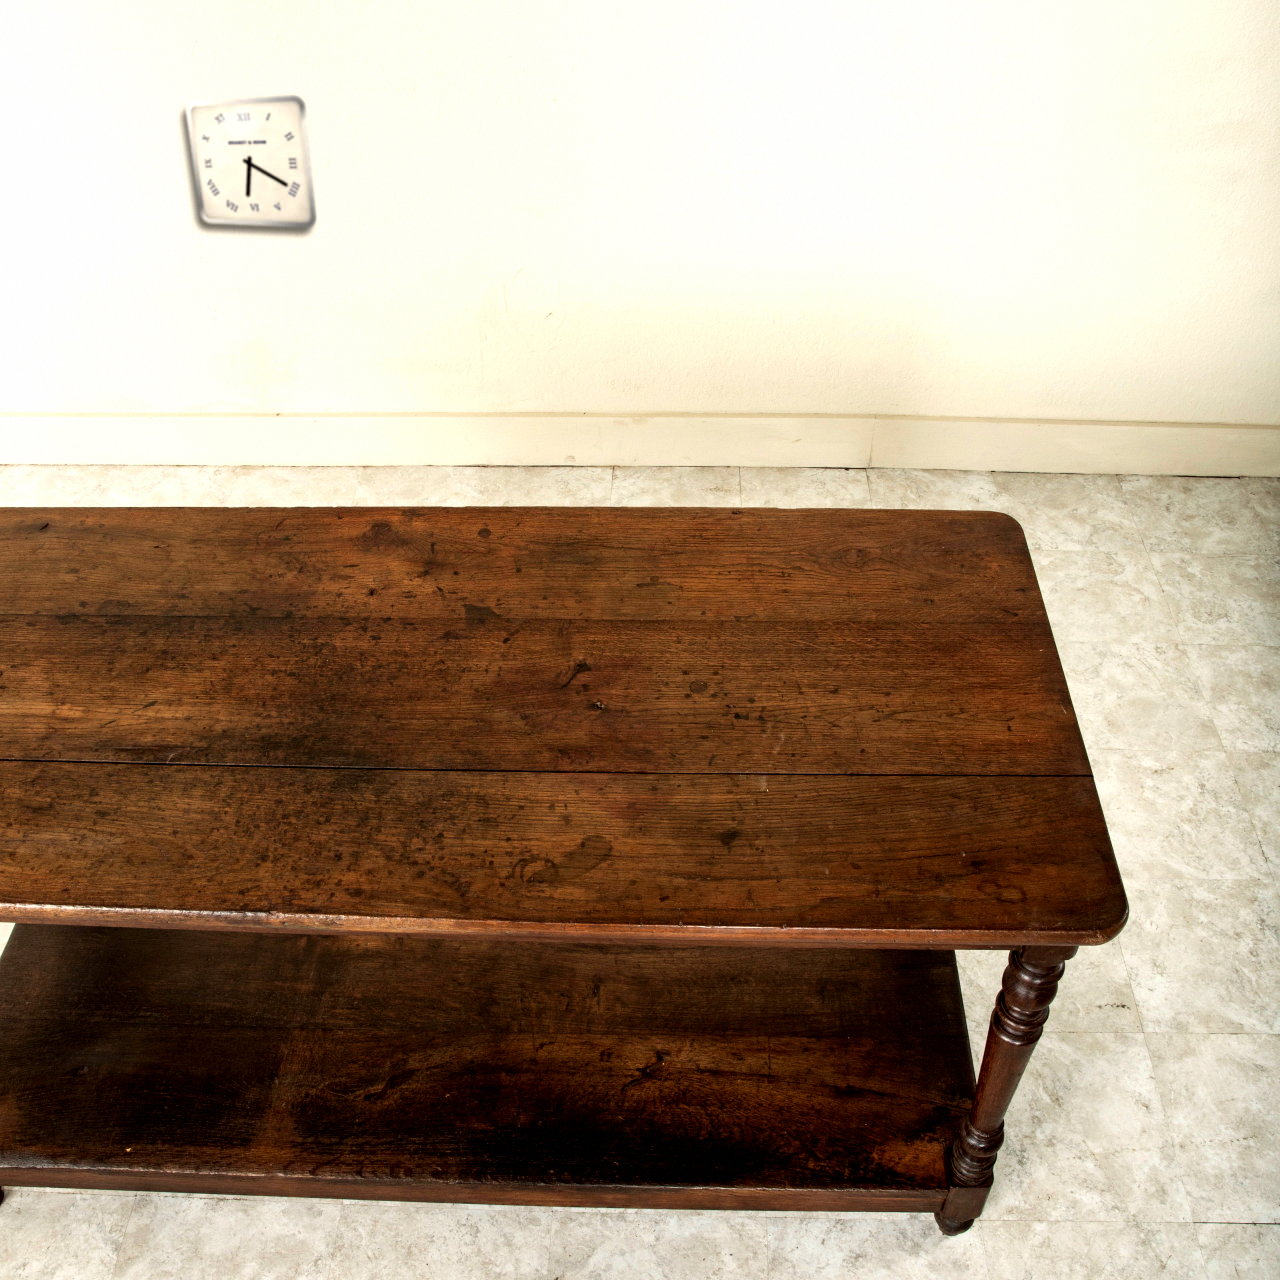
6,20
